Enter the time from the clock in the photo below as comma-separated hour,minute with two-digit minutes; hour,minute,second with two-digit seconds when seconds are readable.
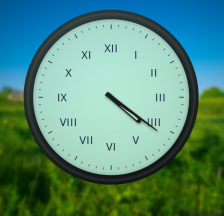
4,21
